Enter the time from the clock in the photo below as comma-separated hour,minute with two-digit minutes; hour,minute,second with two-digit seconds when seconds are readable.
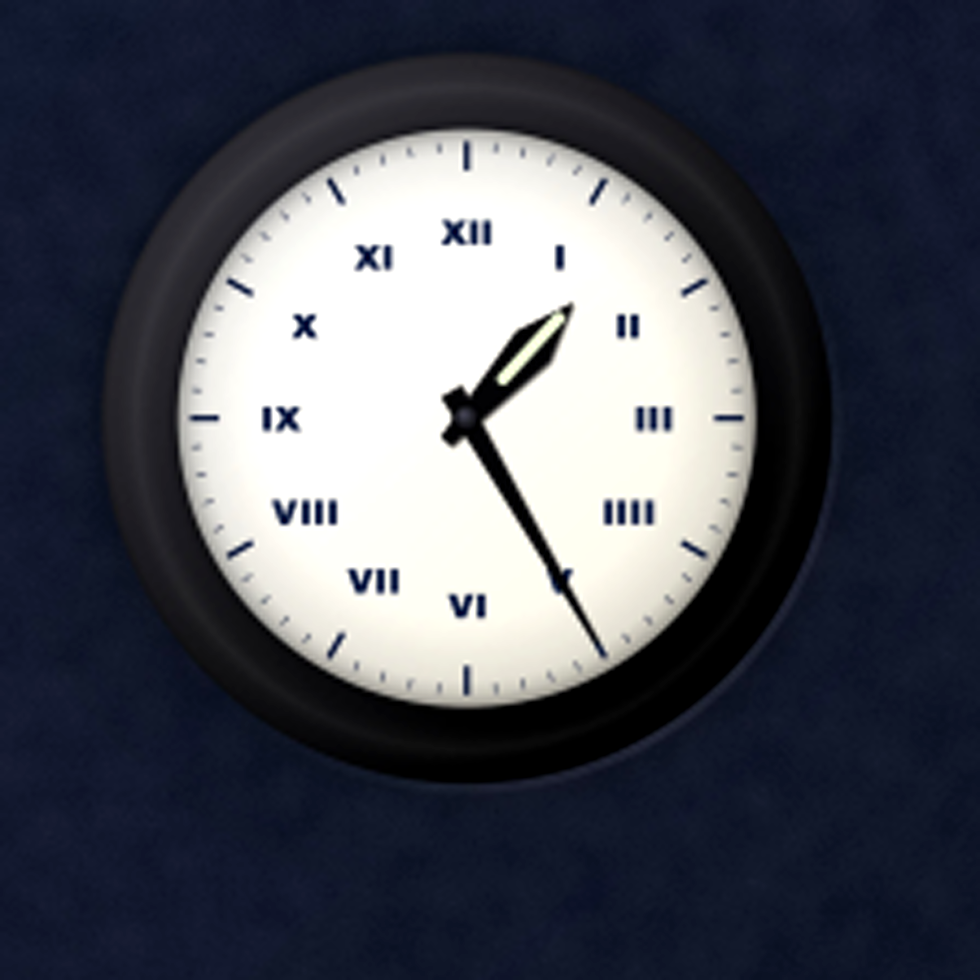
1,25
